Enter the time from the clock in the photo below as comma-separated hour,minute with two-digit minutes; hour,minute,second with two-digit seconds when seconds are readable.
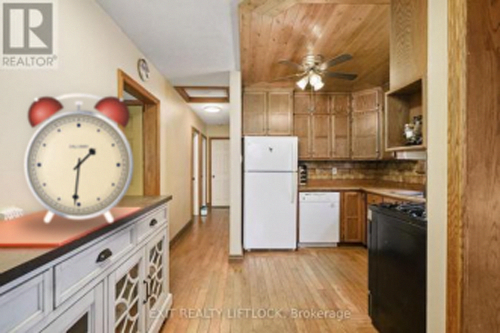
1,31
